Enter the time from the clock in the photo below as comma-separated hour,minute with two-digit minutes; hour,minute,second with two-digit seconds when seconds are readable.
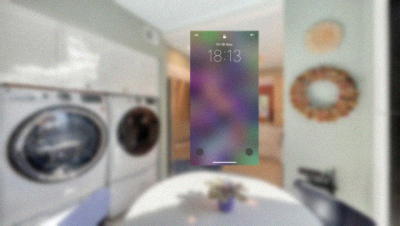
18,13
